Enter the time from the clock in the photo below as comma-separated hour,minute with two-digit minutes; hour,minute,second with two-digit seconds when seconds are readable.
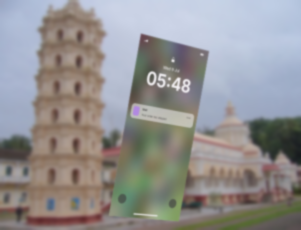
5,48
